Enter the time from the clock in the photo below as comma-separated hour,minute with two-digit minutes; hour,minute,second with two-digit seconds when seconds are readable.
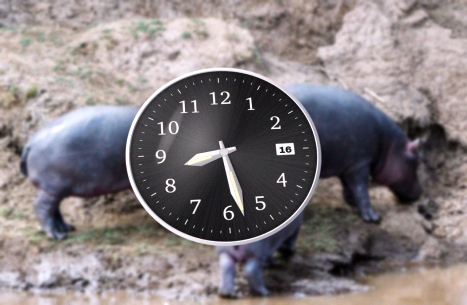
8,28
